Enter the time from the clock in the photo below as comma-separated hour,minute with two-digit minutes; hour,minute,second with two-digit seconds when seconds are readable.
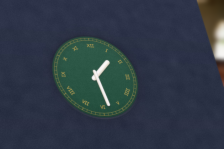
1,28
